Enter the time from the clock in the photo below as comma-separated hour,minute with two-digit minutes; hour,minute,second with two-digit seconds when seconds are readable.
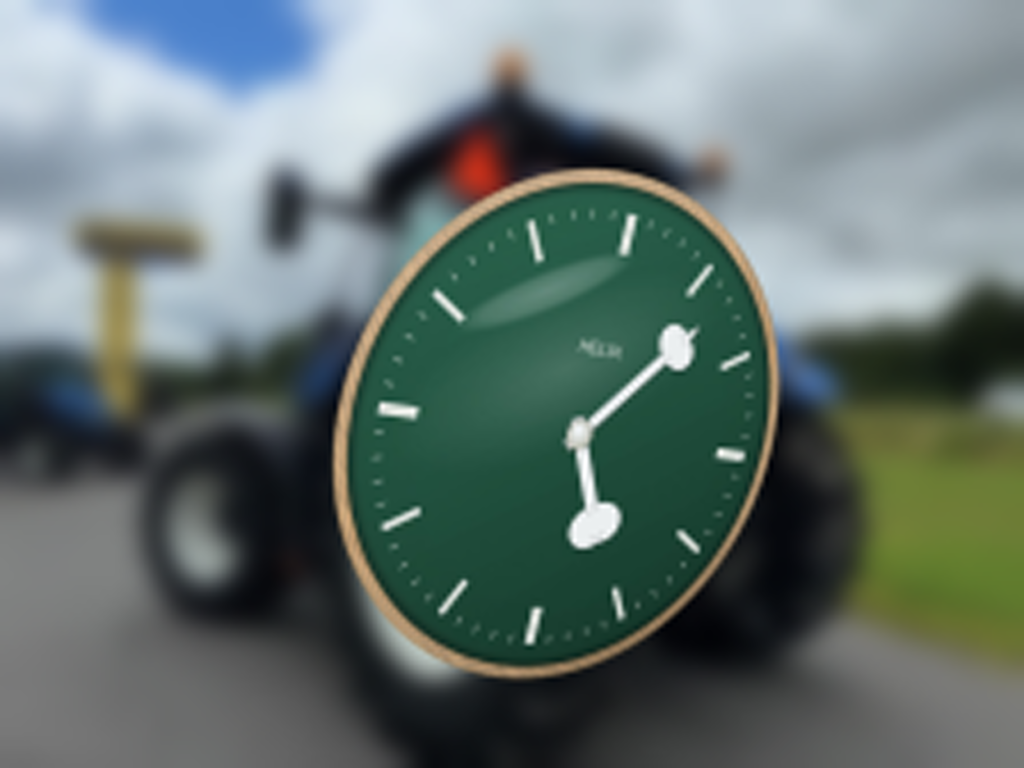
5,07
